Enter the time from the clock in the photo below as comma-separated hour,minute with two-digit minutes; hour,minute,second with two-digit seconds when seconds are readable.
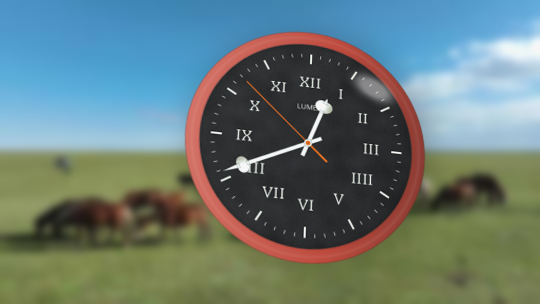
12,40,52
